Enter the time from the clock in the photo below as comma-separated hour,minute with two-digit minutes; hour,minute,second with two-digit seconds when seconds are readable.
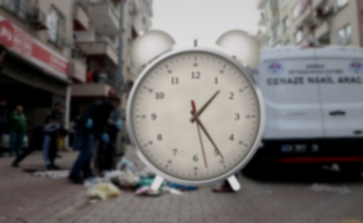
1,24,28
